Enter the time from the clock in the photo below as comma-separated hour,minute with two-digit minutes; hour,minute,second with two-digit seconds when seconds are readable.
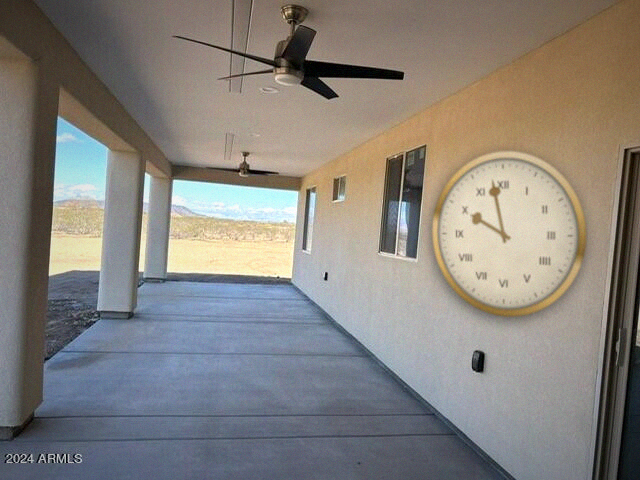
9,58
